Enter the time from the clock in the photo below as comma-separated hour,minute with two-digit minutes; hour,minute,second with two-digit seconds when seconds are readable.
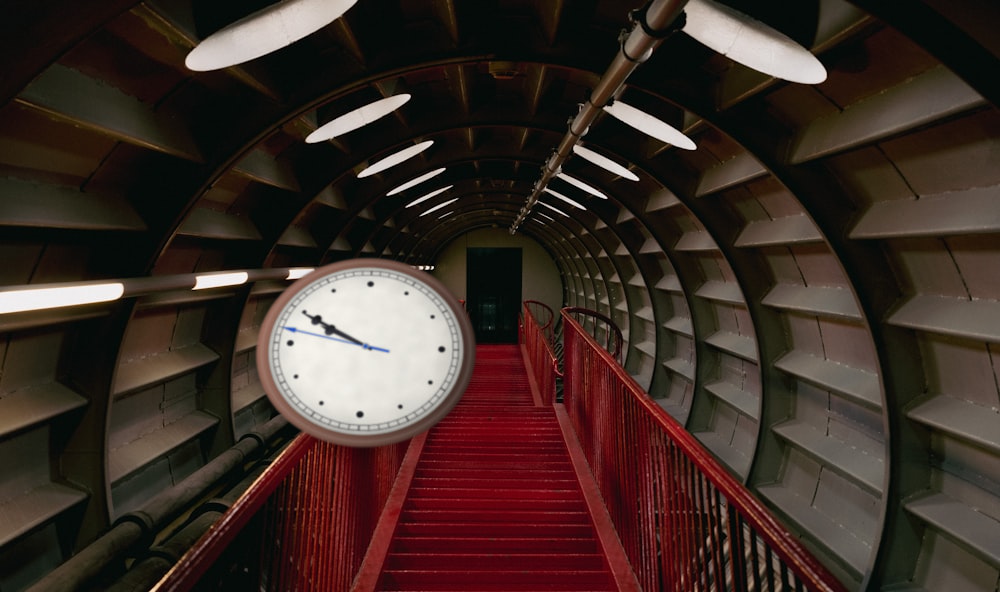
9,49,47
